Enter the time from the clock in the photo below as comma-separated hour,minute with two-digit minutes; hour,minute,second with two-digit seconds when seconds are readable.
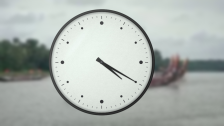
4,20
